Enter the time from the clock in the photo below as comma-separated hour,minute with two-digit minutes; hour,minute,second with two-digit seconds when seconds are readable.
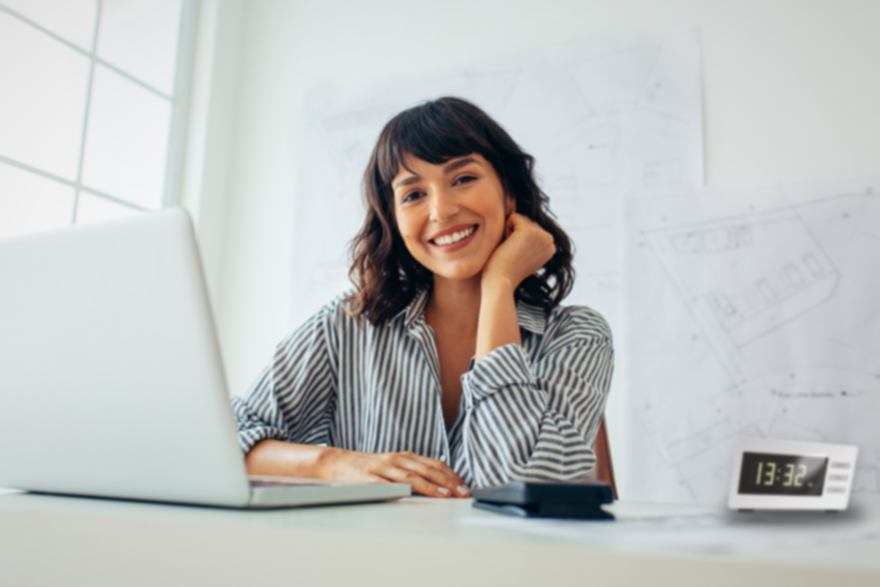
13,32
